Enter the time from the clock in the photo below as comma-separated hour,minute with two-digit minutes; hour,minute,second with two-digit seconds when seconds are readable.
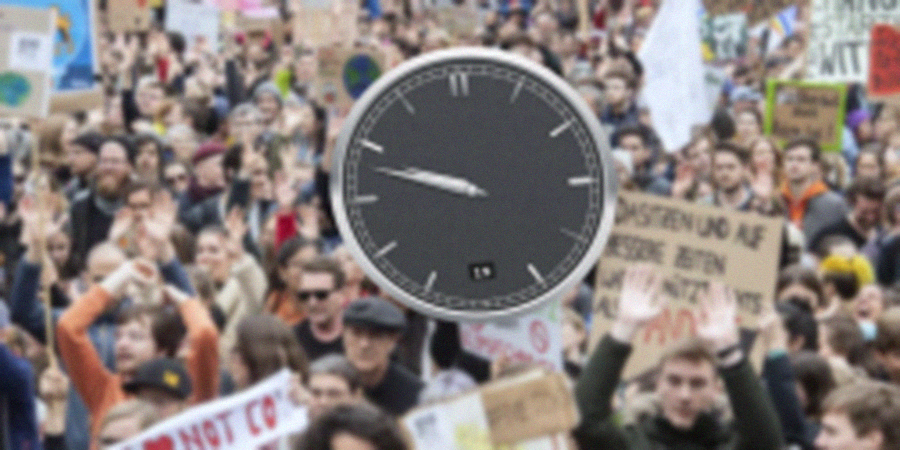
9,48
